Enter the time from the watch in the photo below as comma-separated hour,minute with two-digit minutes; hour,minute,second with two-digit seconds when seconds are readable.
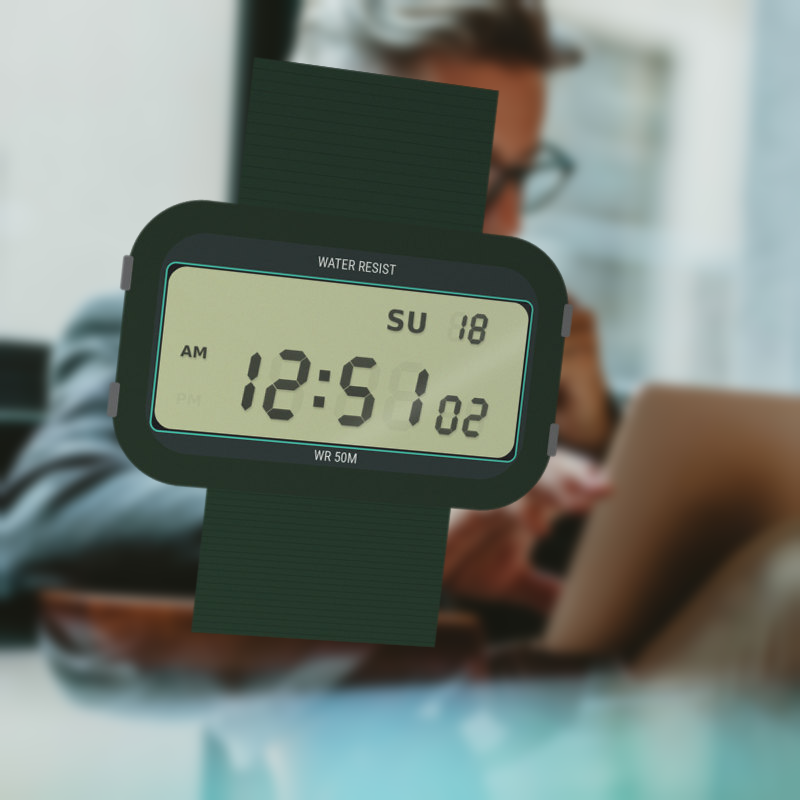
12,51,02
